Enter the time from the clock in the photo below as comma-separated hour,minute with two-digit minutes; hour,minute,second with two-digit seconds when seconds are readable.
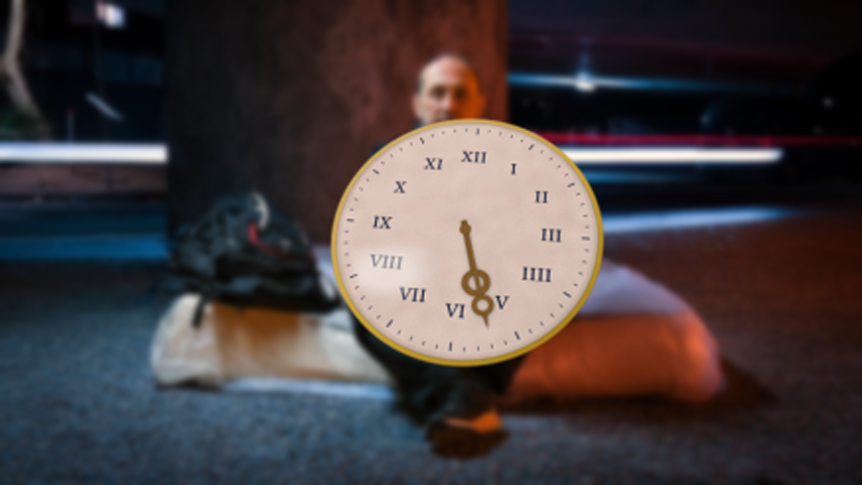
5,27
